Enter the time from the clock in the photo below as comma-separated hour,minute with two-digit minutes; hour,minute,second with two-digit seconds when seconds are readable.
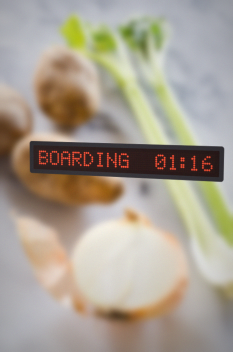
1,16
